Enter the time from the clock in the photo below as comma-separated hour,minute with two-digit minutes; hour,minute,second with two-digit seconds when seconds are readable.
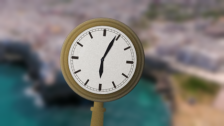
6,04
